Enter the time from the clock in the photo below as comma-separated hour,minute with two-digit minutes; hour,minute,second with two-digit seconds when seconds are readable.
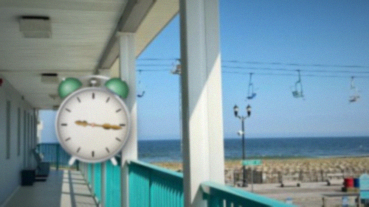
9,16
